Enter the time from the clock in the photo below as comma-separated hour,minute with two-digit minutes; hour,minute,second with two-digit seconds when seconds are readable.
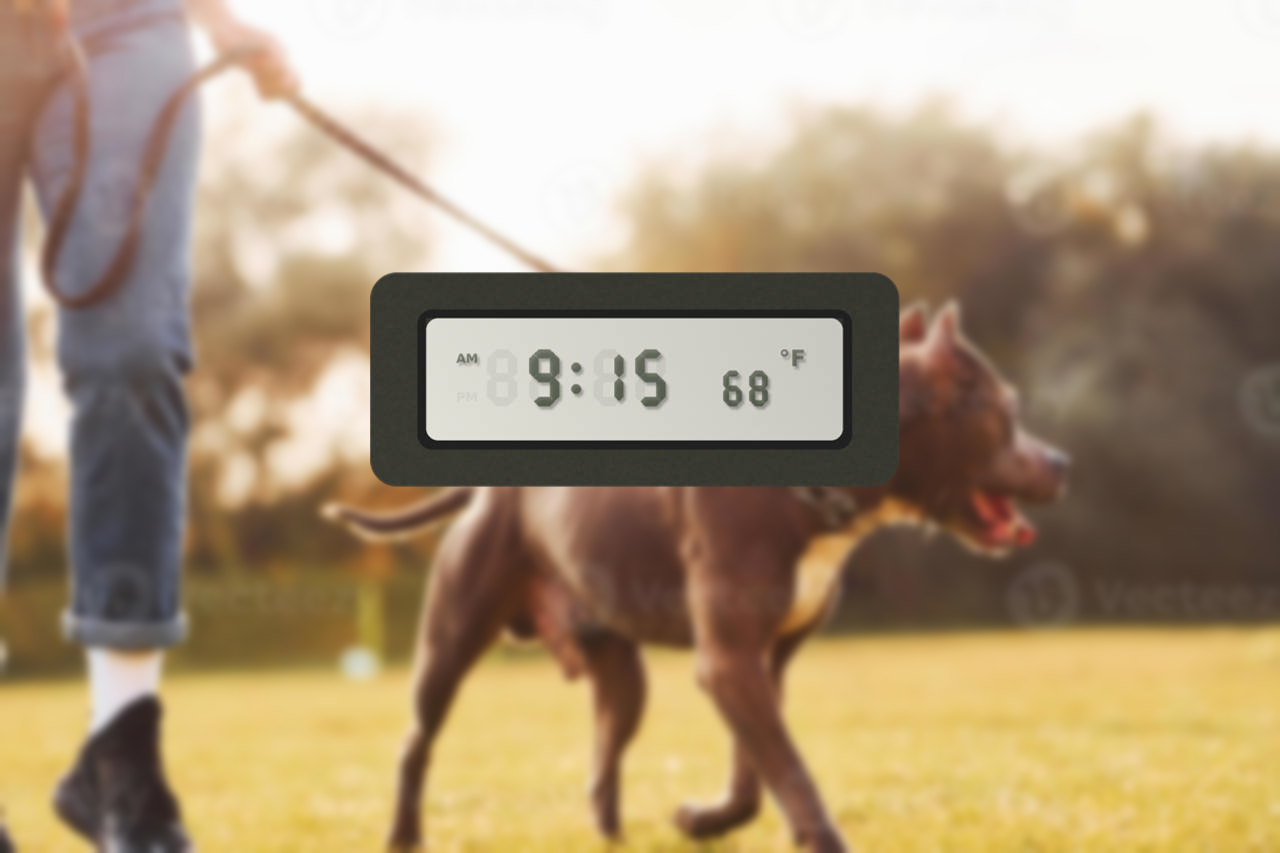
9,15
